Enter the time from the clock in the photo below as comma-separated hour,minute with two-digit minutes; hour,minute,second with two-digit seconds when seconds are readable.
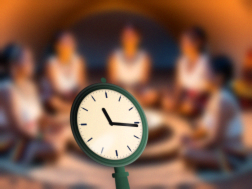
11,16
